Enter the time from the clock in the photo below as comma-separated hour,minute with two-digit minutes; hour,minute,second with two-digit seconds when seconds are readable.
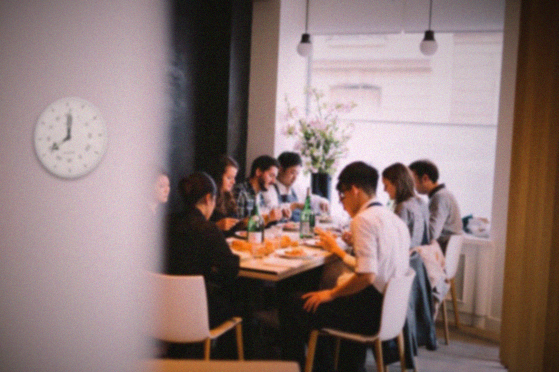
8,01
